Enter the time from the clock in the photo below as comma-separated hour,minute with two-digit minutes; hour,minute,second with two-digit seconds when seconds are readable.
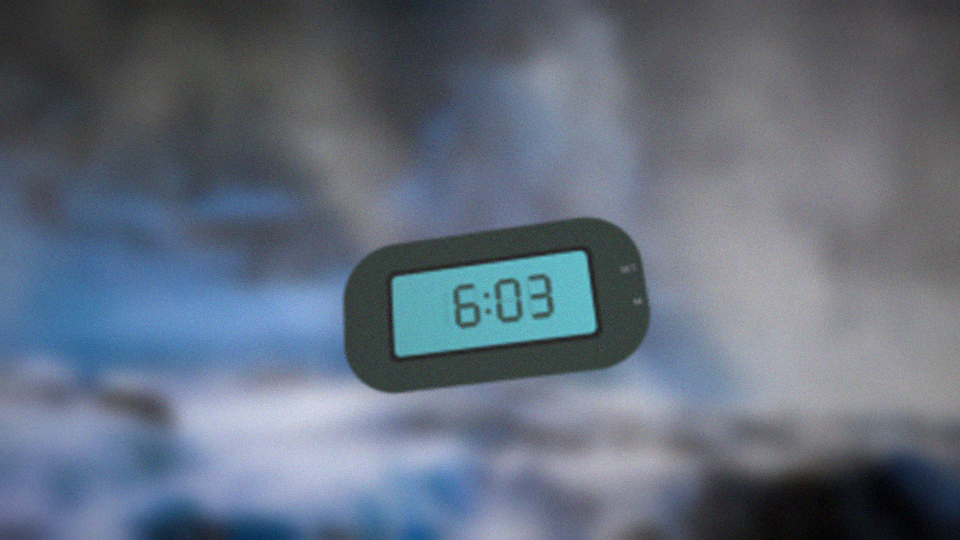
6,03
